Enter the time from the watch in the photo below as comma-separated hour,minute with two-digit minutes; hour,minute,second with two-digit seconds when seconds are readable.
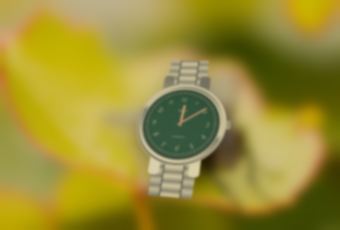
12,09
